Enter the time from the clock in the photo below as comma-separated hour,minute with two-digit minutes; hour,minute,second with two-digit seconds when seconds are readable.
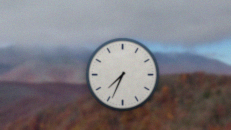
7,34
